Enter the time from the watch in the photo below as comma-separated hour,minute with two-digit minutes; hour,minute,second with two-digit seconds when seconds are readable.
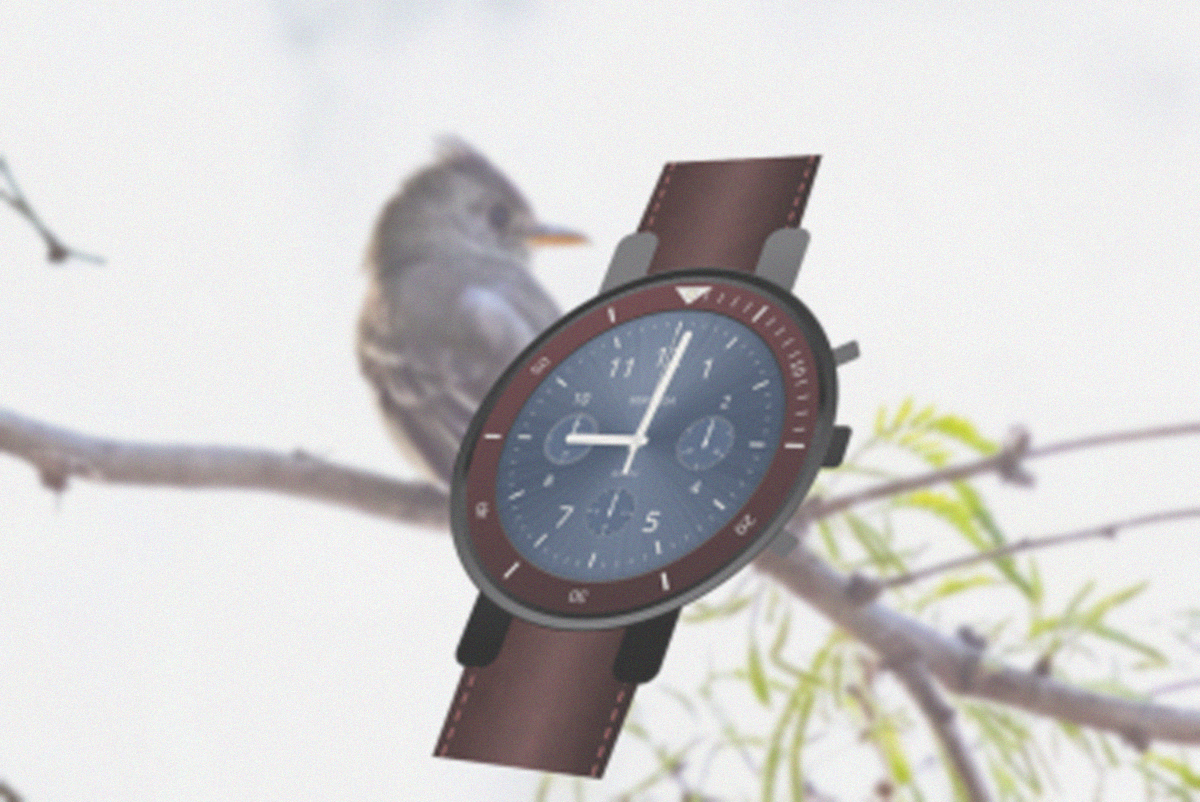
9,01
